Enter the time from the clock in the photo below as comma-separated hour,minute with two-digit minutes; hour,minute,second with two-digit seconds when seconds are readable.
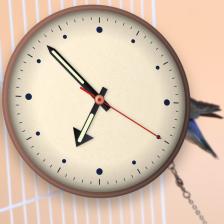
6,52,20
